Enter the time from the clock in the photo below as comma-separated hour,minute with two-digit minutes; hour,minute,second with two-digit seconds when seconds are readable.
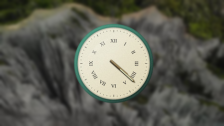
4,22
